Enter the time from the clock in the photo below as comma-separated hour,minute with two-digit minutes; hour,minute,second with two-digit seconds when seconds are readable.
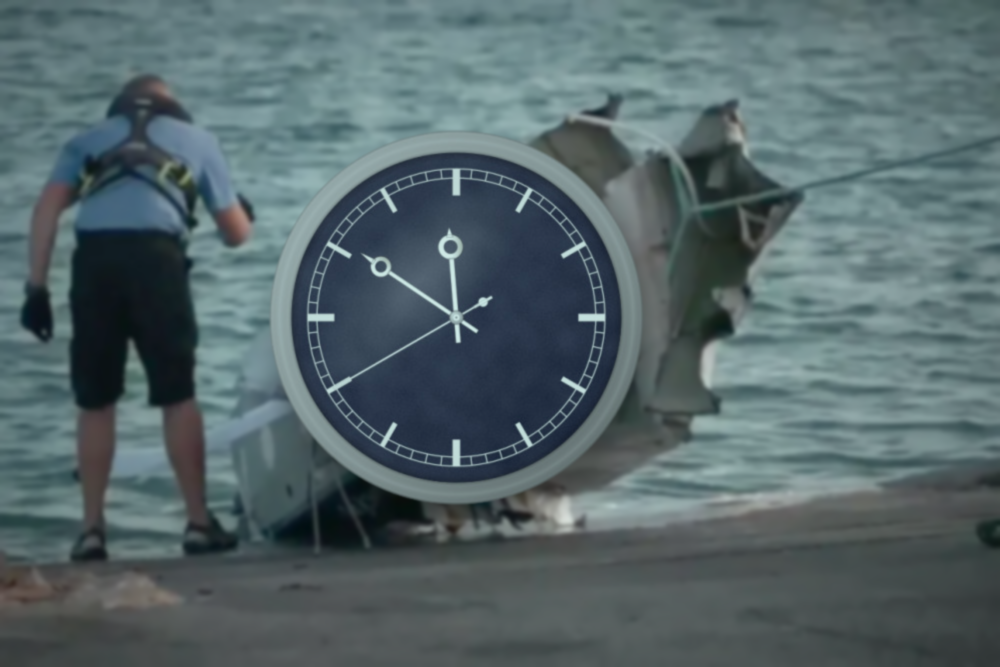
11,50,40
